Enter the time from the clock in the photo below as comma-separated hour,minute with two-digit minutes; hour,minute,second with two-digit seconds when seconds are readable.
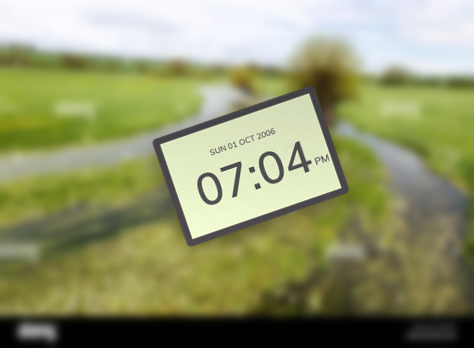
7,04
